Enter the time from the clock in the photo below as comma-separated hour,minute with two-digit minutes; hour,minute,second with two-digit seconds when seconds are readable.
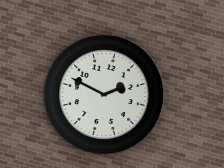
1,47
